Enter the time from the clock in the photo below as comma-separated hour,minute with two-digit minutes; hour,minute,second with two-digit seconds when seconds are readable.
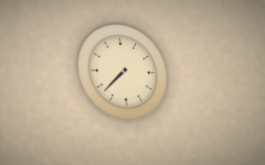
7,38
